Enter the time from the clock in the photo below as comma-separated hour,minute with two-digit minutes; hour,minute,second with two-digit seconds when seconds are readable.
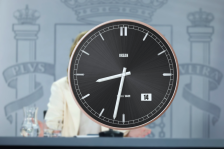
8,32
